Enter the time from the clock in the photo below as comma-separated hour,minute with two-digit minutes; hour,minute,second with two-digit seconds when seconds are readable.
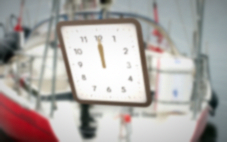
12,00
